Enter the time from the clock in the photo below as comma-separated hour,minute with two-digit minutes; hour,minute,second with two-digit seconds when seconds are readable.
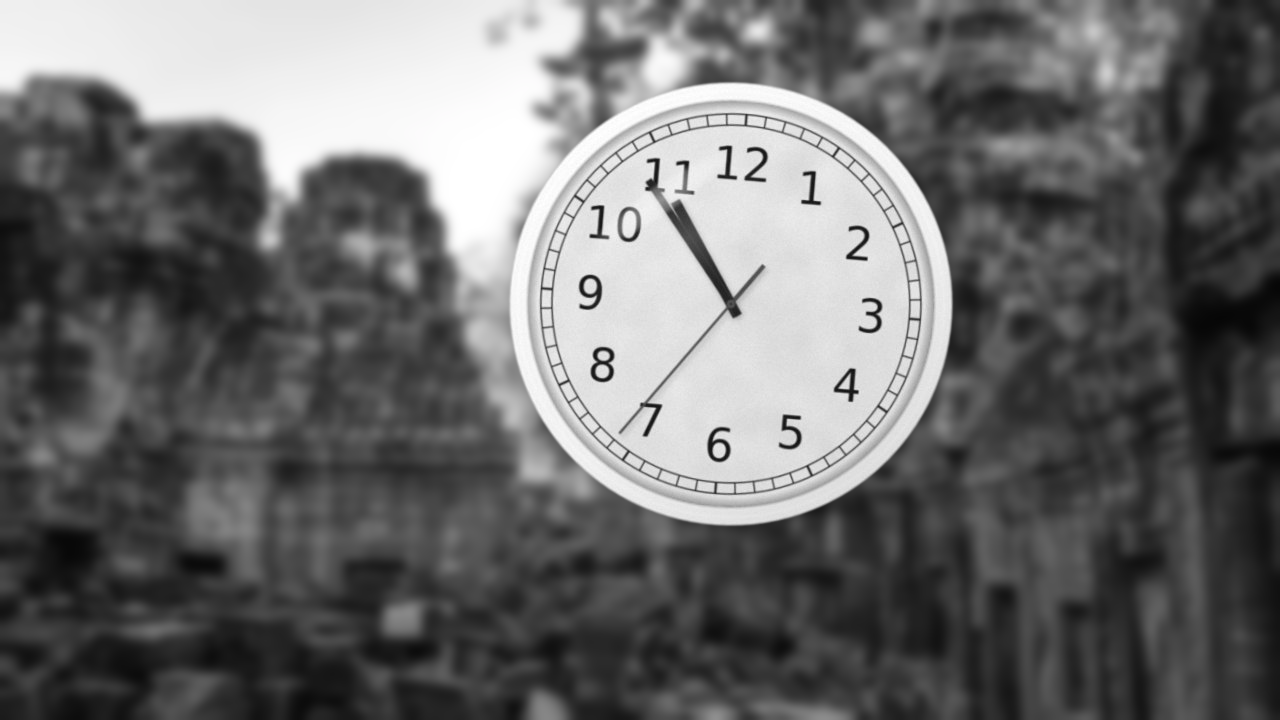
10,53,36
